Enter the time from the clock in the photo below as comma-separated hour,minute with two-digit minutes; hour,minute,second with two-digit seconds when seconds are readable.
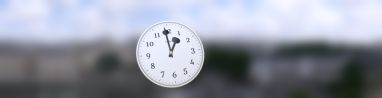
12,59
